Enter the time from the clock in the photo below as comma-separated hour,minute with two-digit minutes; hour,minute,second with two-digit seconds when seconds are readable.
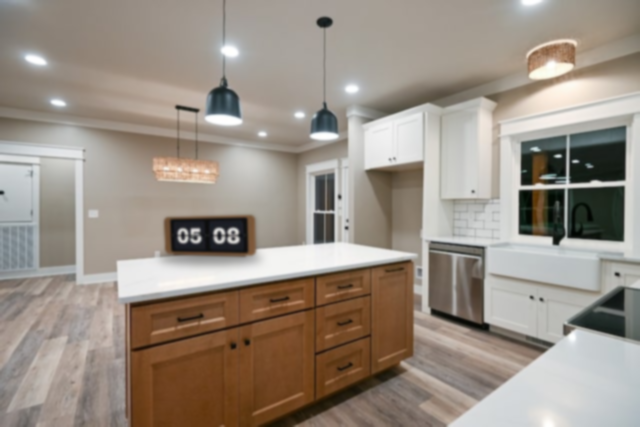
5,08
